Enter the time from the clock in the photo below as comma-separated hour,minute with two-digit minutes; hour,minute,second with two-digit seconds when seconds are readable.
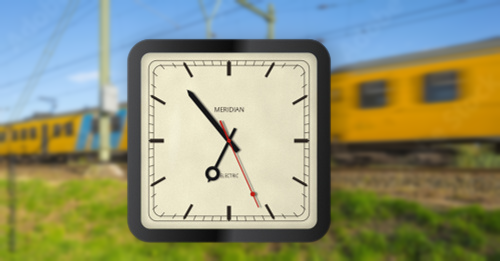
6,53,26
